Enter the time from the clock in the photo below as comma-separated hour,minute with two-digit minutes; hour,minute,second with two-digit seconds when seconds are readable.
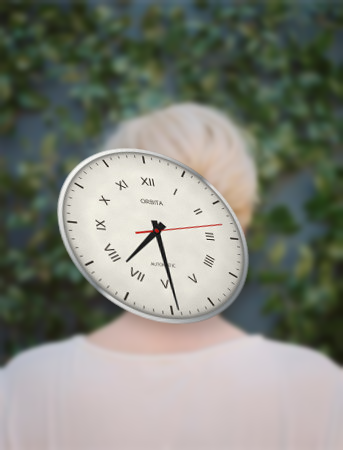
7,29,13
